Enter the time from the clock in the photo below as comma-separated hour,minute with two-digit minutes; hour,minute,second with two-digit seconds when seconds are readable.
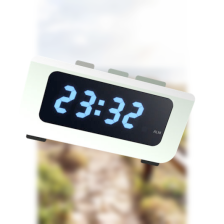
23,32
